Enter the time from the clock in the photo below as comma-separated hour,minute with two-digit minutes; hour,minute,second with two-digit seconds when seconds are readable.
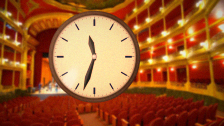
11,33
